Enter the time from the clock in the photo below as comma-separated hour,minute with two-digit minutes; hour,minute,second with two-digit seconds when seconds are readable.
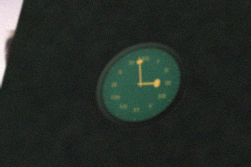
2,58
